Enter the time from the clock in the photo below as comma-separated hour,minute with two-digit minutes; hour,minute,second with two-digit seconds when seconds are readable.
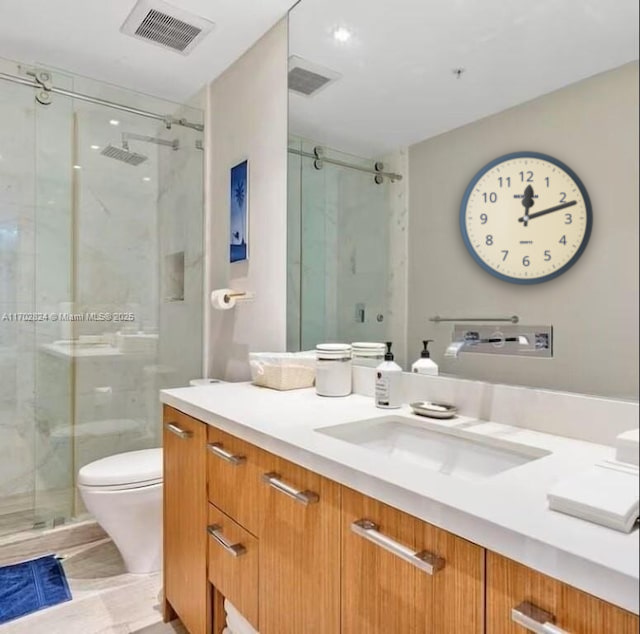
12,12
